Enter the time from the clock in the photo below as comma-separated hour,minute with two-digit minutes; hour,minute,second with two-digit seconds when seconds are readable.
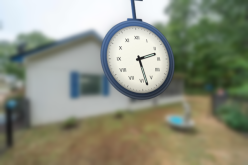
2,28
